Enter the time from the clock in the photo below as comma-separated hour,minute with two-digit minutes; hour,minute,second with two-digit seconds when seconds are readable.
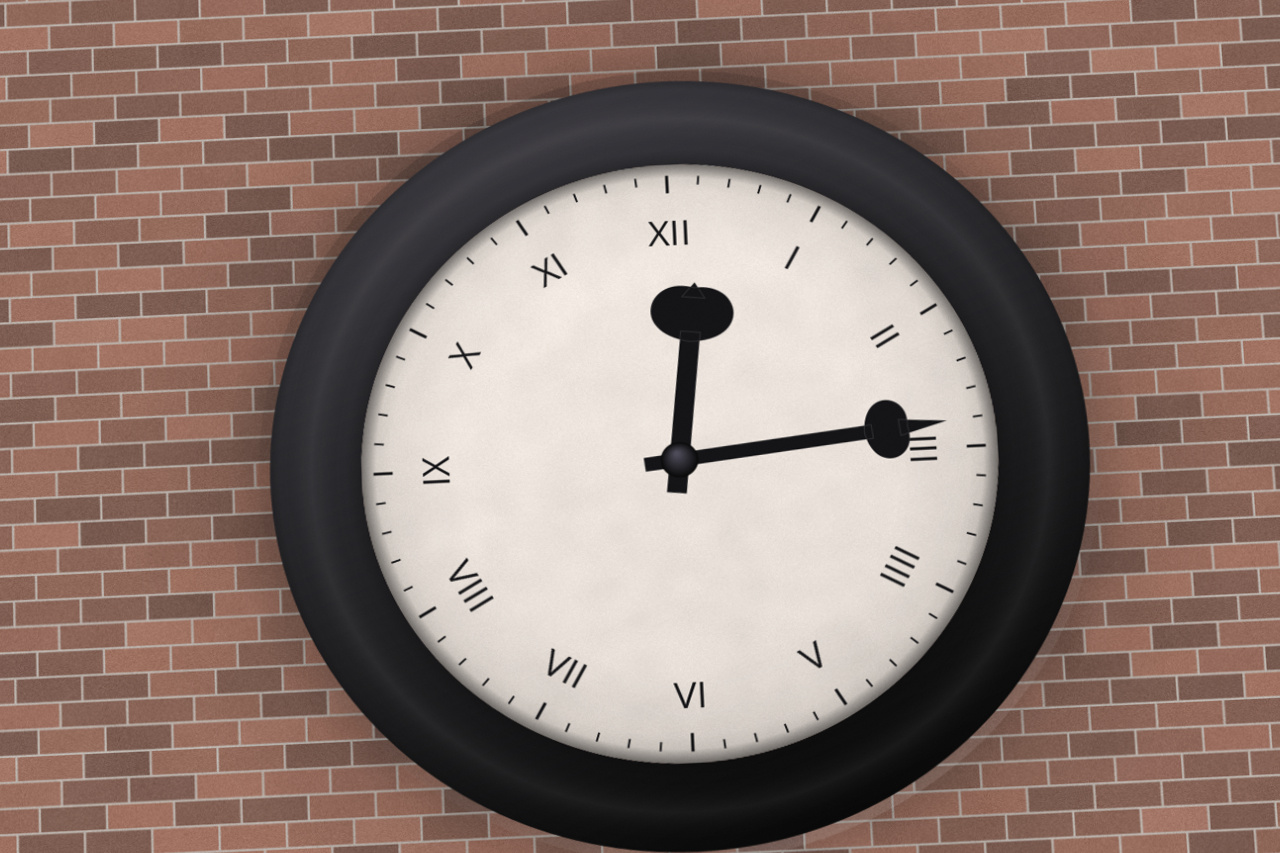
12,14
